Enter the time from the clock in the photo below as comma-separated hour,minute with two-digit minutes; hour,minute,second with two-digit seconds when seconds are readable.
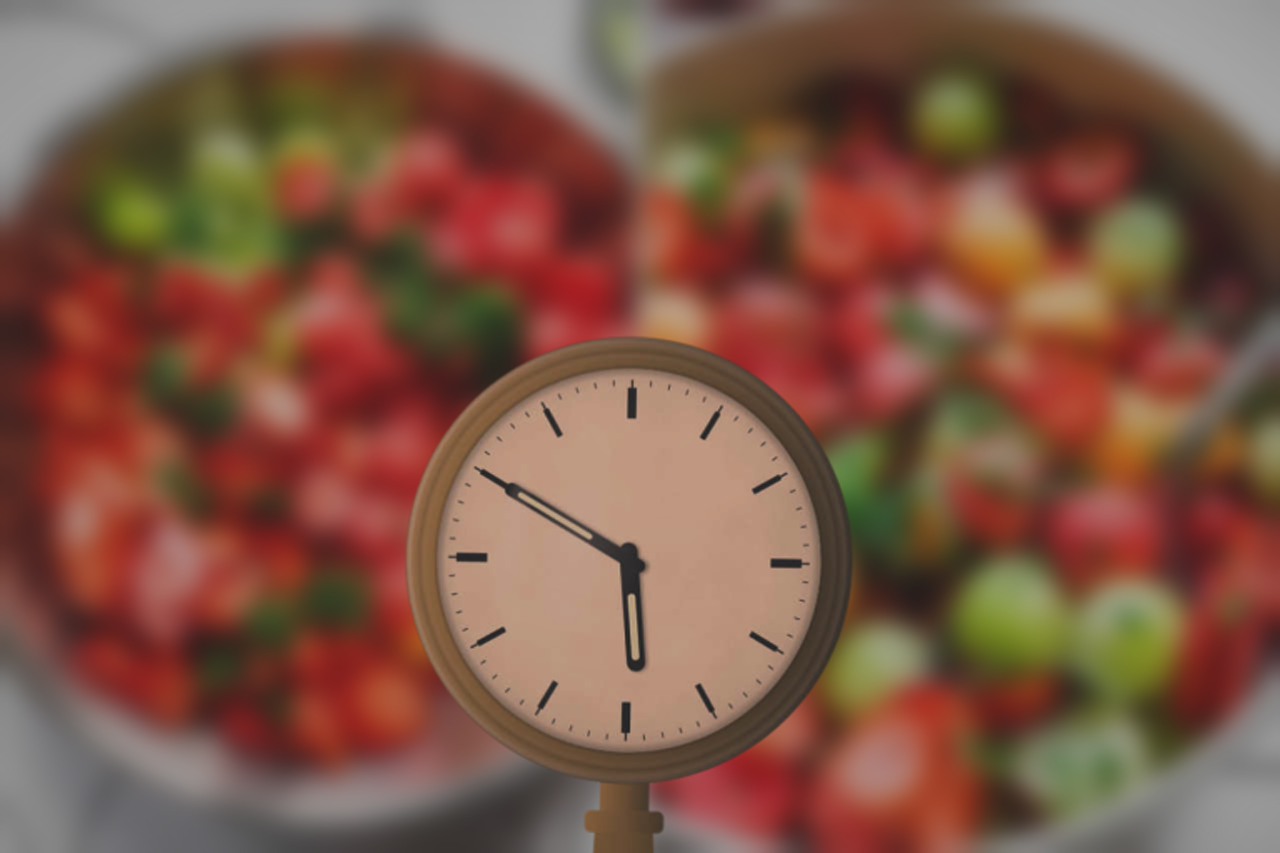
5,50
